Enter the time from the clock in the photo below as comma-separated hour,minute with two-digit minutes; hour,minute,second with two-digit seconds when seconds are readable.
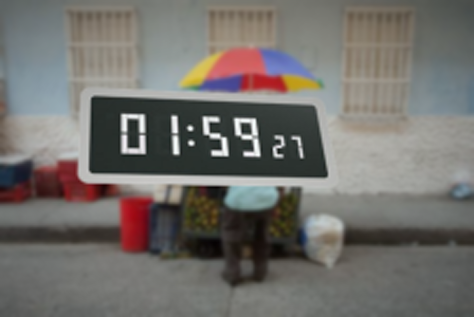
1,59,27
